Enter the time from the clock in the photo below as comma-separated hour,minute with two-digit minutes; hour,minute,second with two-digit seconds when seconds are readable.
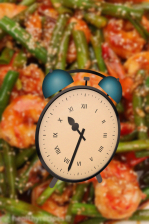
10,33
